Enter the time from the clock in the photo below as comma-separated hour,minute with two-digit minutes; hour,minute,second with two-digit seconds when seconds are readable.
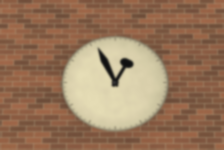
12,56
